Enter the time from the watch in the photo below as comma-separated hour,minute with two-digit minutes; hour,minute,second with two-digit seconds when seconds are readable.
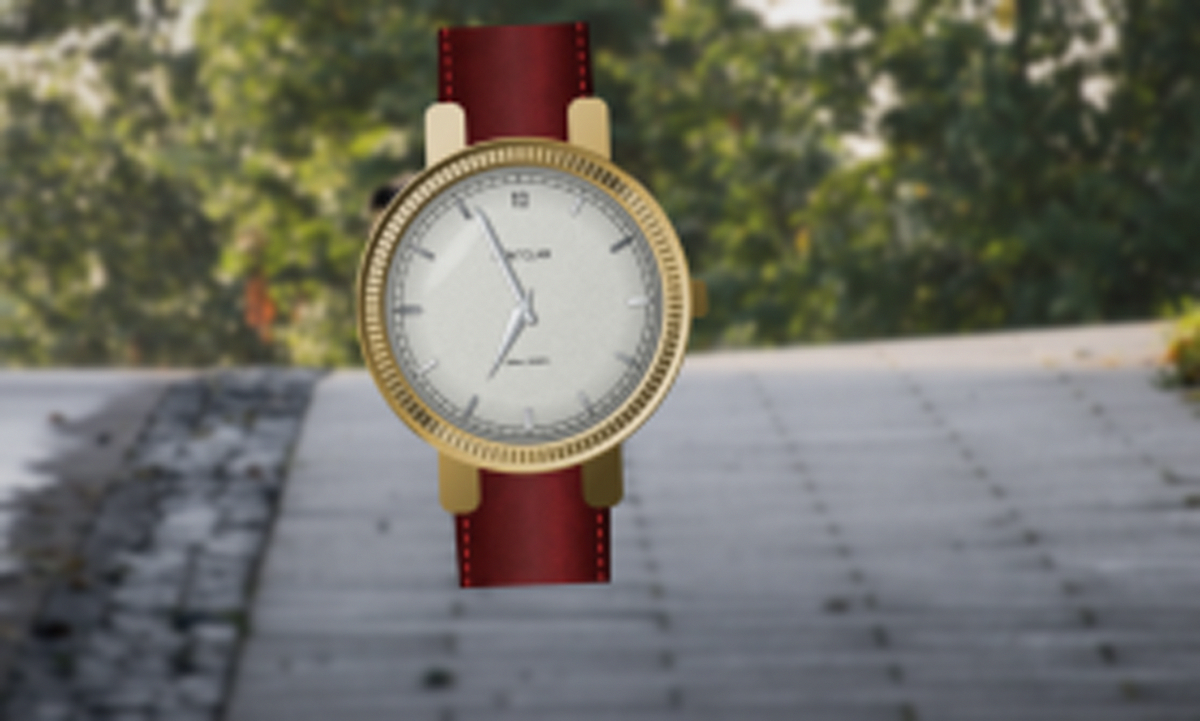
6,56
